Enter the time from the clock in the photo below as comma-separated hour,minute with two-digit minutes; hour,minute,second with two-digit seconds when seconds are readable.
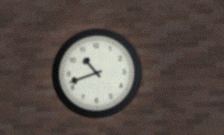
10,42
